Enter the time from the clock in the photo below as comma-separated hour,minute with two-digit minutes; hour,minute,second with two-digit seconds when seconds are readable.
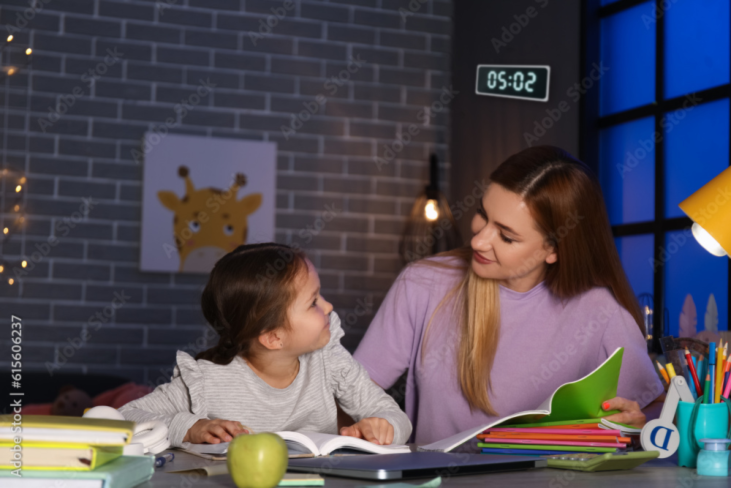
5,02
